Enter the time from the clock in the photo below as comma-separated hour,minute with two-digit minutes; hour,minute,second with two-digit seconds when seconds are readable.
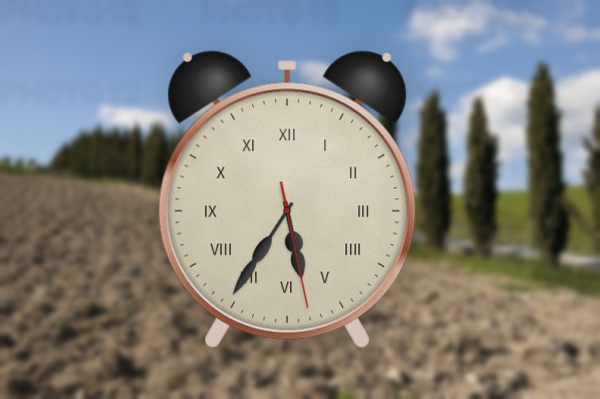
5,35,28
